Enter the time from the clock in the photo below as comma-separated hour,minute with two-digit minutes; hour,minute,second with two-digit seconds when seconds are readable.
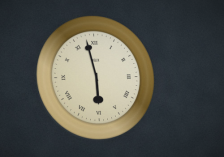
5,58
